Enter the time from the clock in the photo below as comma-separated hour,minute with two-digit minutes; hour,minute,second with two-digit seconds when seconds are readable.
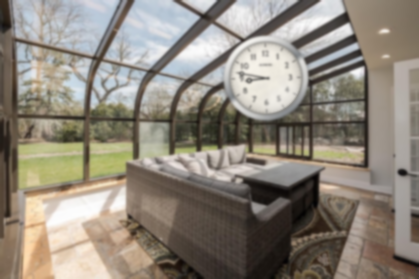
8,47
